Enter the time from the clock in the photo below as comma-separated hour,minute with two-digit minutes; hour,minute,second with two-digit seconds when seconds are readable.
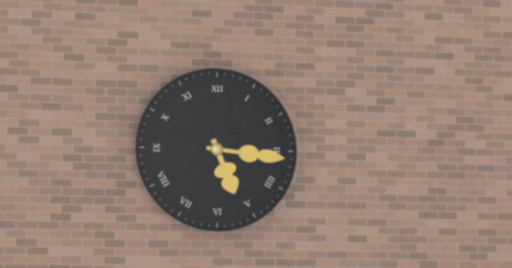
5,16
